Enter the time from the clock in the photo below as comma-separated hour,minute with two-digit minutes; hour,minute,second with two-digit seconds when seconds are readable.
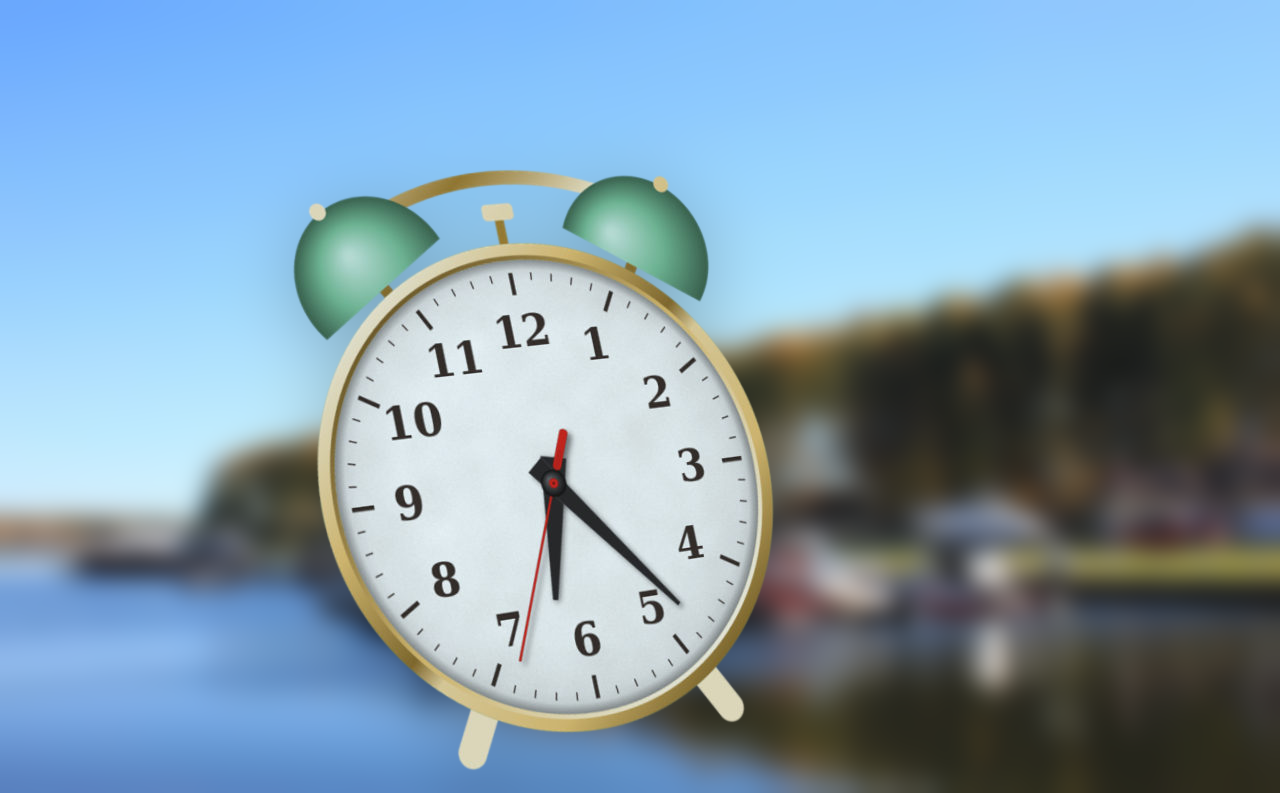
6,23,34
